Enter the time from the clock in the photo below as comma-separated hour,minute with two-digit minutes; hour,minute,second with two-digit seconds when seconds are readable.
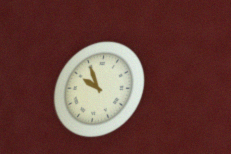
9,55
